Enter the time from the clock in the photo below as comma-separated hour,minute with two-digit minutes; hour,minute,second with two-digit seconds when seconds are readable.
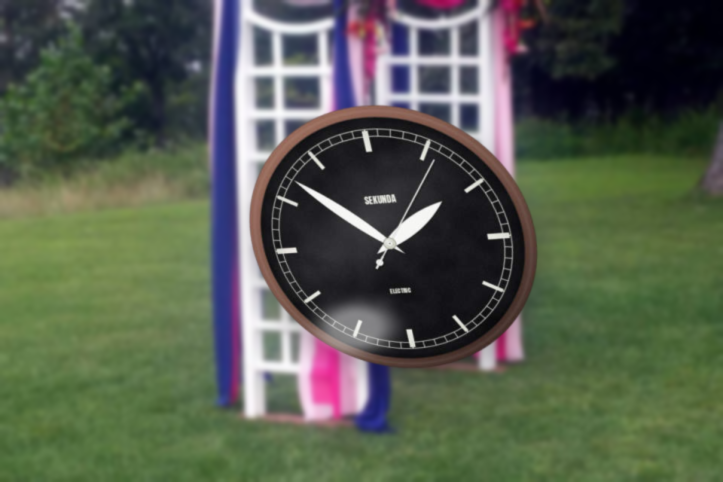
1,52,06
